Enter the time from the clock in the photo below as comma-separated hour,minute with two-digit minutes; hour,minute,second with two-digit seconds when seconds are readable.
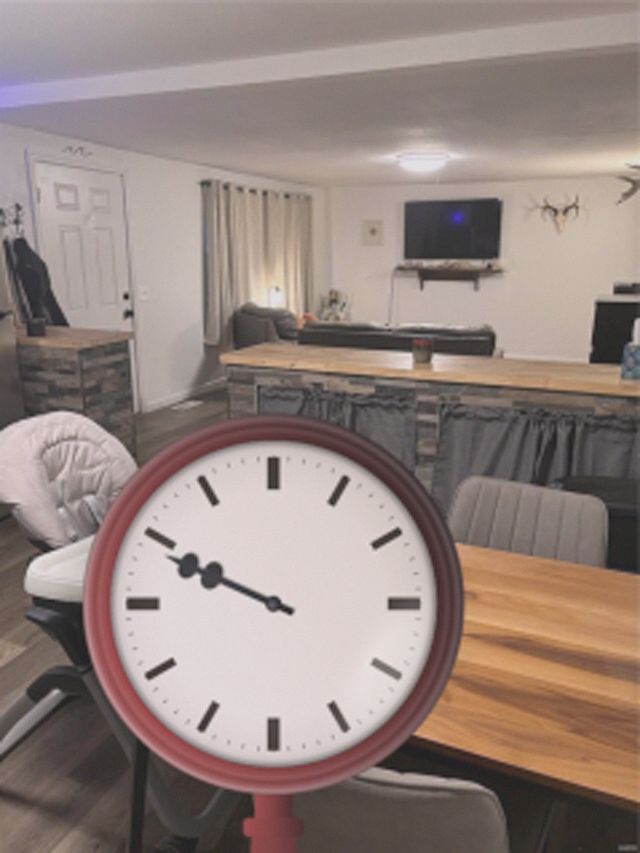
9,49
